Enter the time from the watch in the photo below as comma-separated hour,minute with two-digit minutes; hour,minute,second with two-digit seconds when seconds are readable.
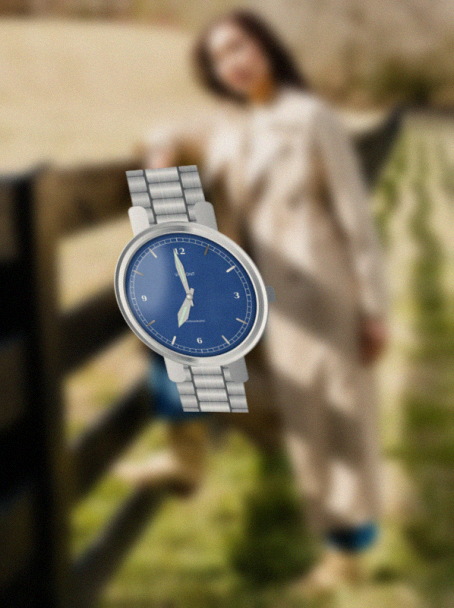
6,59
